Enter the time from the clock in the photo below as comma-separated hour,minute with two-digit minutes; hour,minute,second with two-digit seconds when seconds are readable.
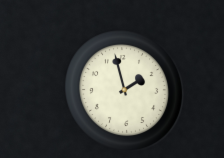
1,58
